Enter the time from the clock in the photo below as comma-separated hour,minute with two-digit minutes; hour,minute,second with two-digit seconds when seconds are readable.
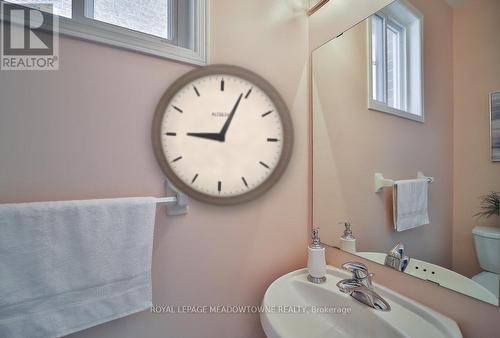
9,04
